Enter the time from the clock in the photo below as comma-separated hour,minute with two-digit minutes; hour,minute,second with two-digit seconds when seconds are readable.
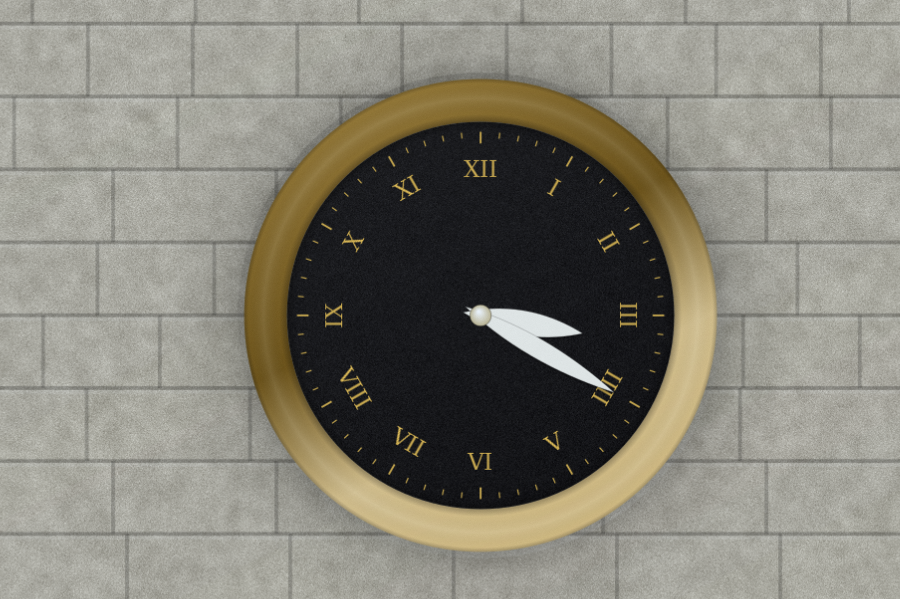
3,20
